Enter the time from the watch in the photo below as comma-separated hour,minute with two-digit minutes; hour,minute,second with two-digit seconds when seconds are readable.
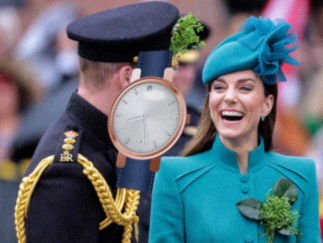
8,28
